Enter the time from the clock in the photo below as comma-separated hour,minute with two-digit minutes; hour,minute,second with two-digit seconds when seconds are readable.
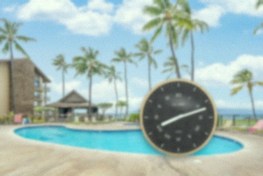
8,12
